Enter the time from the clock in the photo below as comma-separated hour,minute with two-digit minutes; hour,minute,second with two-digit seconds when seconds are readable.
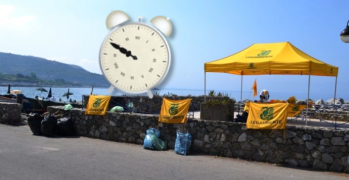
9,49
